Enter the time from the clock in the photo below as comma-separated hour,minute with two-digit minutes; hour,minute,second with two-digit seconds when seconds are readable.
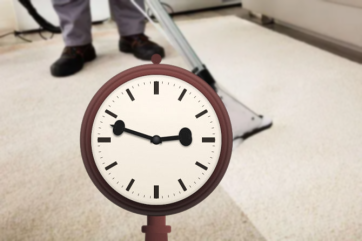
2,48
